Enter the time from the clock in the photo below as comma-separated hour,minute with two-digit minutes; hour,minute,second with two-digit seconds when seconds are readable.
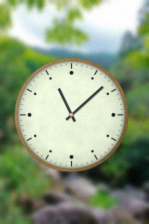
11,08
